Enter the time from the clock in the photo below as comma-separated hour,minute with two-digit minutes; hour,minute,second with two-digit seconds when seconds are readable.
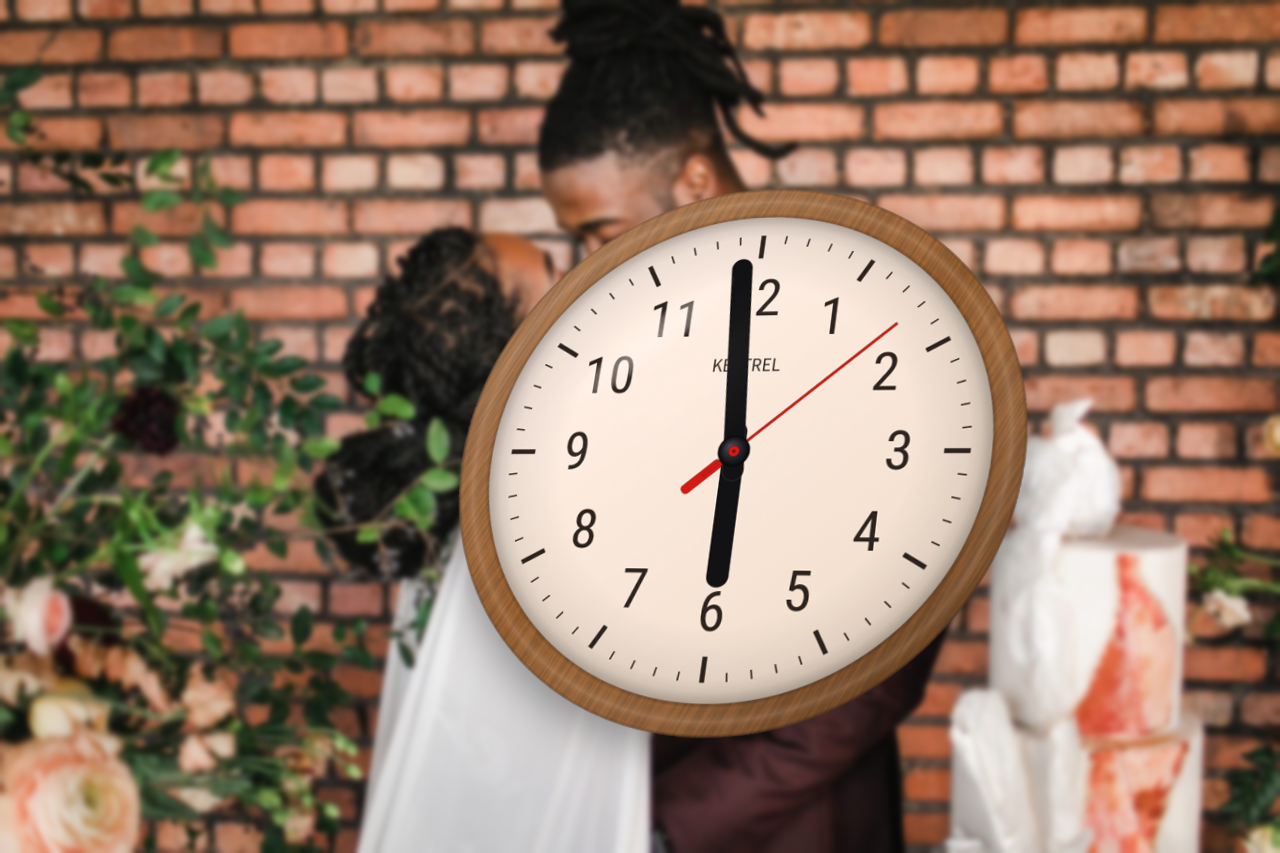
5,59,08
